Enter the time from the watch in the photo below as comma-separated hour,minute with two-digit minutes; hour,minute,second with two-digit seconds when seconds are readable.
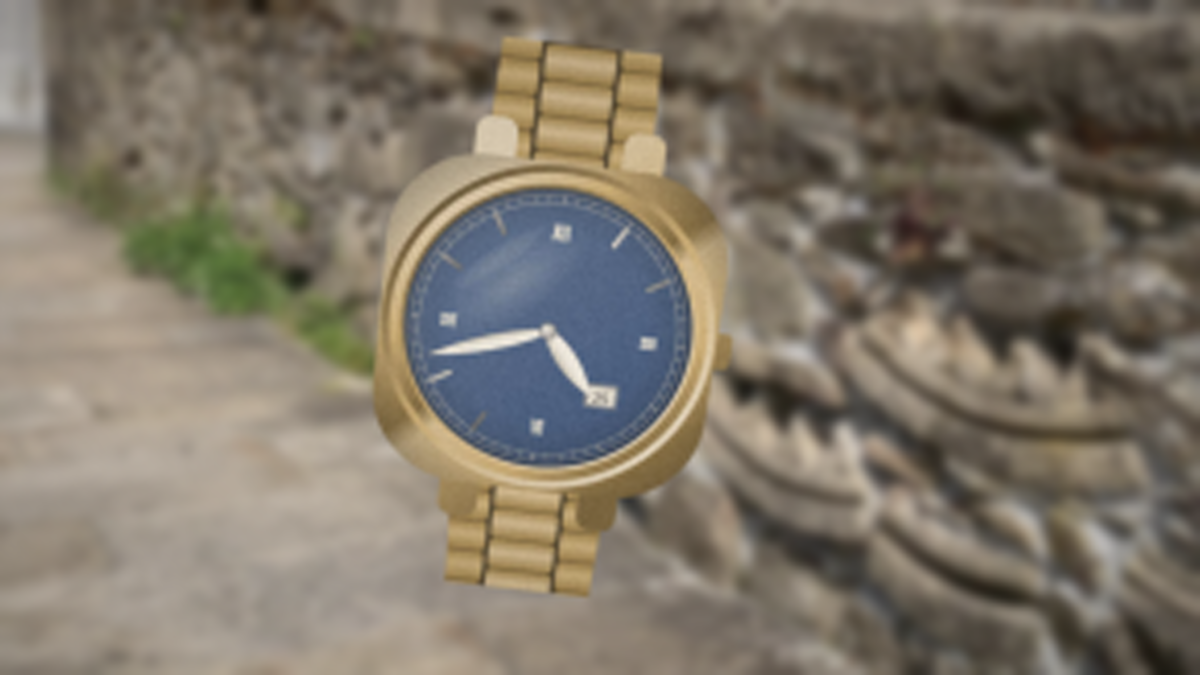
4,42
